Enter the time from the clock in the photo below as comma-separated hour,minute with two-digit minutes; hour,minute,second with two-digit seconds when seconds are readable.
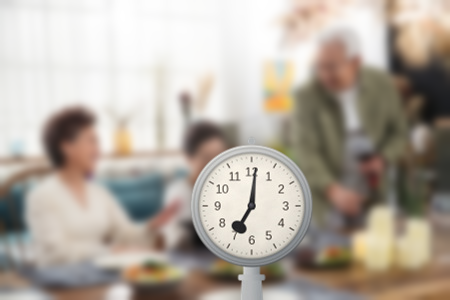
7,01
